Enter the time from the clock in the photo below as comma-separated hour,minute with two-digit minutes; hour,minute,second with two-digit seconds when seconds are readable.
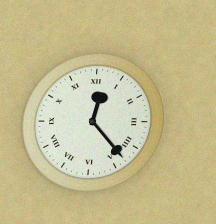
12,23
